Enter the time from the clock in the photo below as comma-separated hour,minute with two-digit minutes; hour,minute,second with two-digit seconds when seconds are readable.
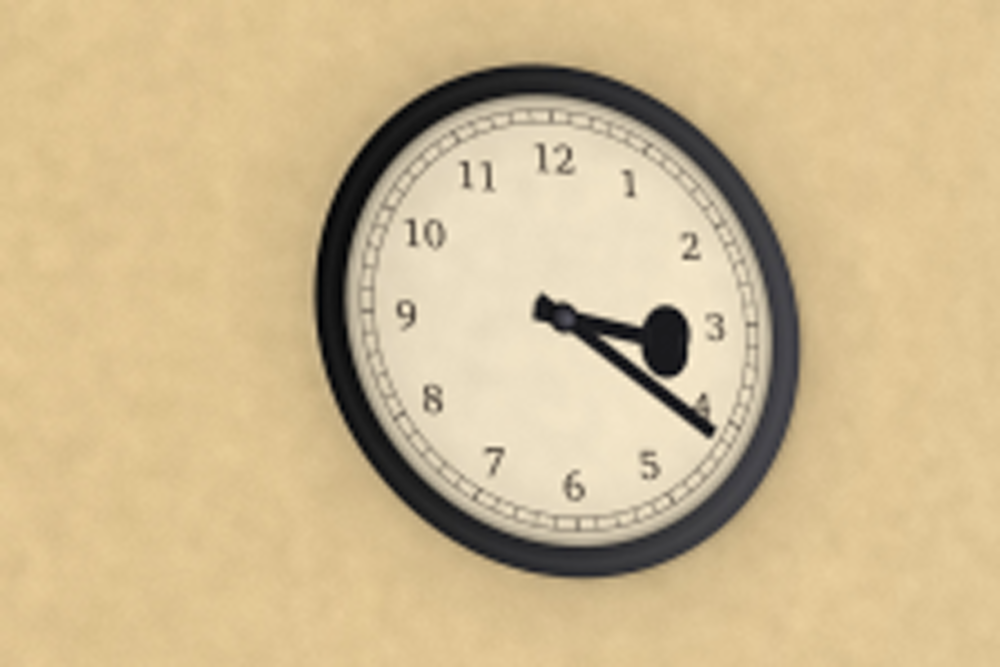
3,21
